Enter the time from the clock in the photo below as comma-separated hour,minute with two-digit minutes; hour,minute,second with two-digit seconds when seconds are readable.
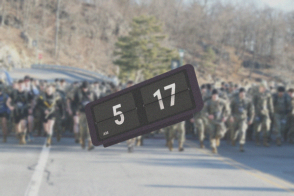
5,17
